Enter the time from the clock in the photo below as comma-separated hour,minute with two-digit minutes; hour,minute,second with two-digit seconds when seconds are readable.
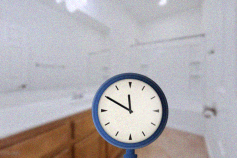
11,50
